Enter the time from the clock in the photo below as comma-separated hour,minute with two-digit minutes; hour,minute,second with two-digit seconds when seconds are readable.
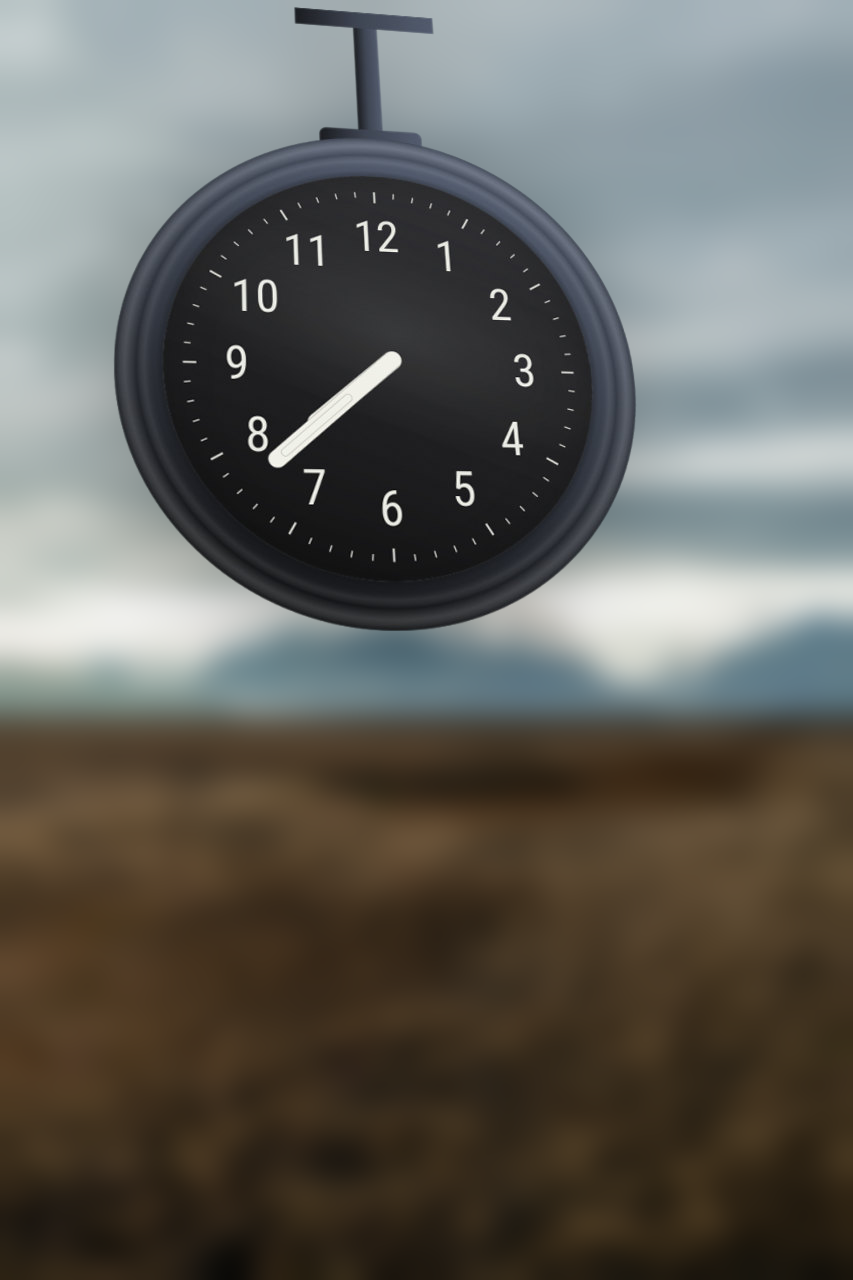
7,38
